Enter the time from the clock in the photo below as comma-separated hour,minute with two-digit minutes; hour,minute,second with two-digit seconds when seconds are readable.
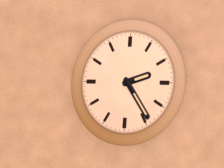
2,24
